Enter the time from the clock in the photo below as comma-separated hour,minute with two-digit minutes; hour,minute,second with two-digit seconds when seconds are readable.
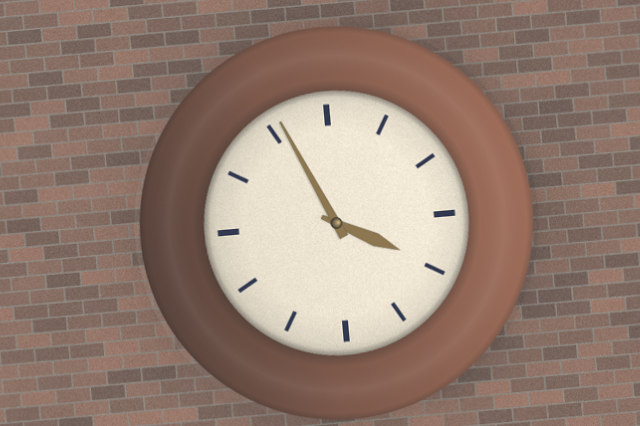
3,56
